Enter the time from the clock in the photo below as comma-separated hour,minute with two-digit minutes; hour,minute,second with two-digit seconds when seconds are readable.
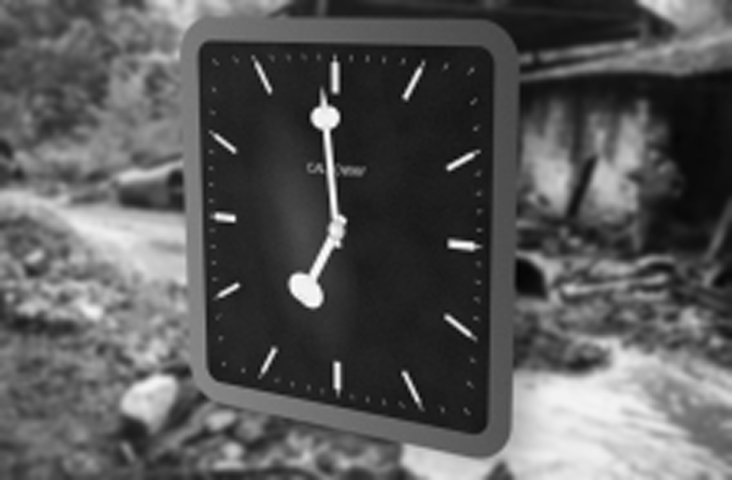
6,59
